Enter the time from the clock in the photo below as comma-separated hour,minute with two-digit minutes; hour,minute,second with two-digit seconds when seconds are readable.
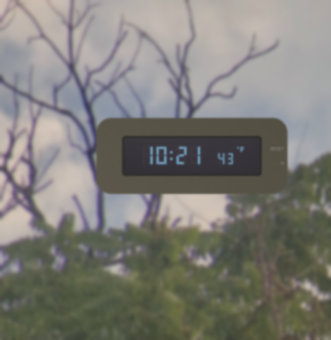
10,21
